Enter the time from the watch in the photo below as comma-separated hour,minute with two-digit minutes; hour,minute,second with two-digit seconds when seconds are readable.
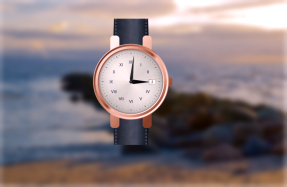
3,01
